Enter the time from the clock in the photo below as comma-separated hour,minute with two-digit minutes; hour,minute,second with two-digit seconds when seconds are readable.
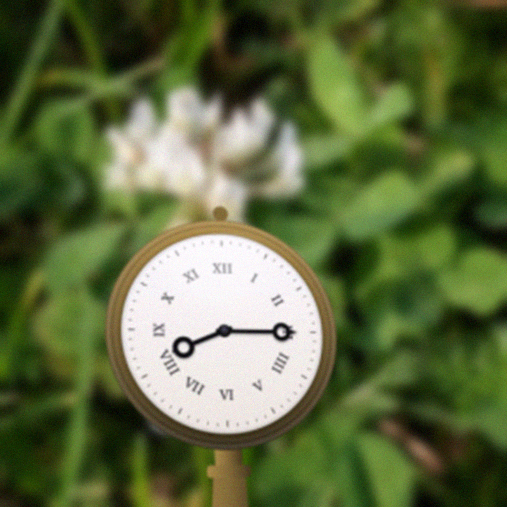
8,15
